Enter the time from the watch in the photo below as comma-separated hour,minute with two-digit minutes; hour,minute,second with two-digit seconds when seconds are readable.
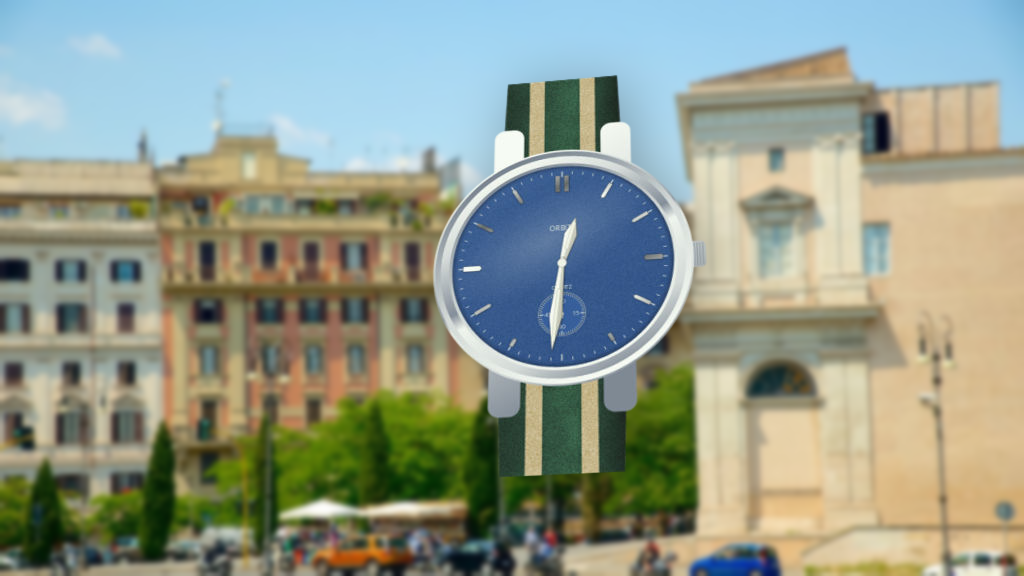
12,31
